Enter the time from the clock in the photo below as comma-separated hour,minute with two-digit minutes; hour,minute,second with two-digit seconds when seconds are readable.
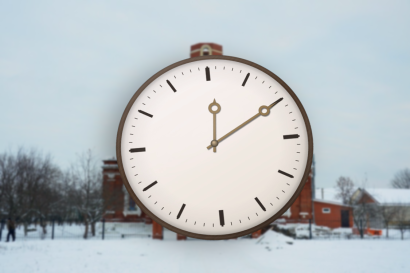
12,10
